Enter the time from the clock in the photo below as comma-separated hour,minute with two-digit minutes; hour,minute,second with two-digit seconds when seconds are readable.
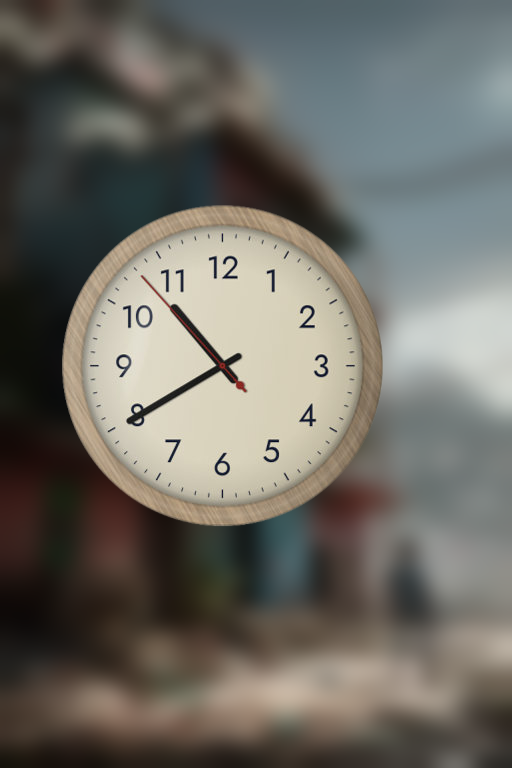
10,39,53
